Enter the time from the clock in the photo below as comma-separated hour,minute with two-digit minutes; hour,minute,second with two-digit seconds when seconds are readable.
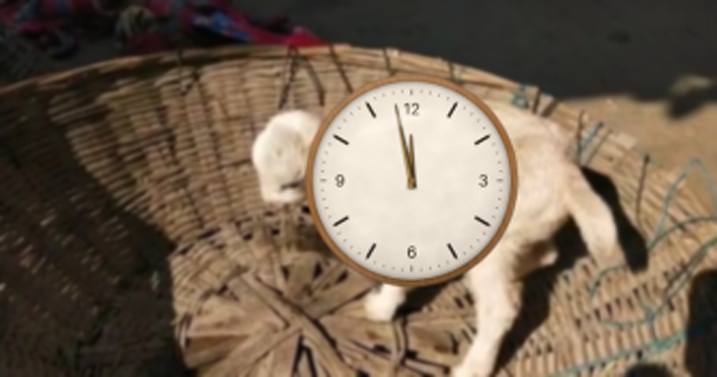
11,58
